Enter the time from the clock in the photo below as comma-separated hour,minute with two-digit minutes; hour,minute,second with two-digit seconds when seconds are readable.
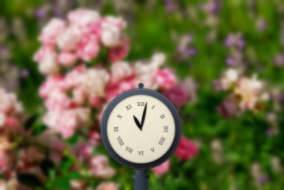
11,02
